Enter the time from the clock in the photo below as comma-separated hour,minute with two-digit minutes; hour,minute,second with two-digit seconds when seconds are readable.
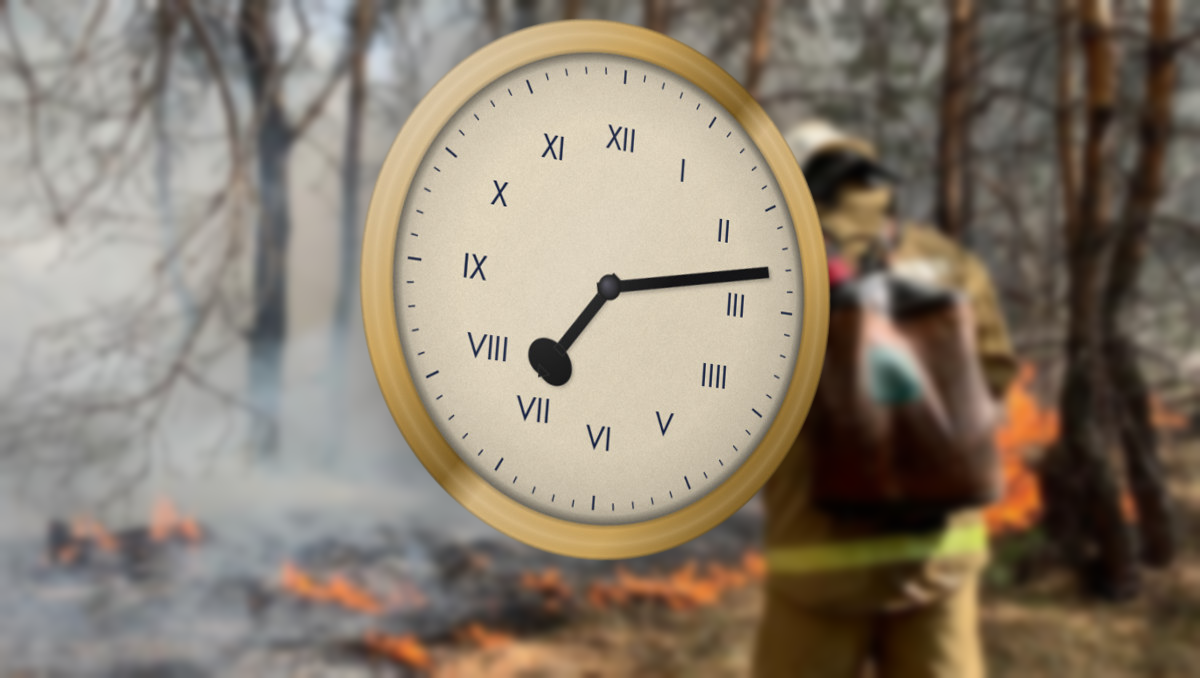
7,13
